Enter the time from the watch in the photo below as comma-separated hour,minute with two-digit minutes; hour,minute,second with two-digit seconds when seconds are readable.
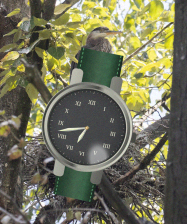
6,42
